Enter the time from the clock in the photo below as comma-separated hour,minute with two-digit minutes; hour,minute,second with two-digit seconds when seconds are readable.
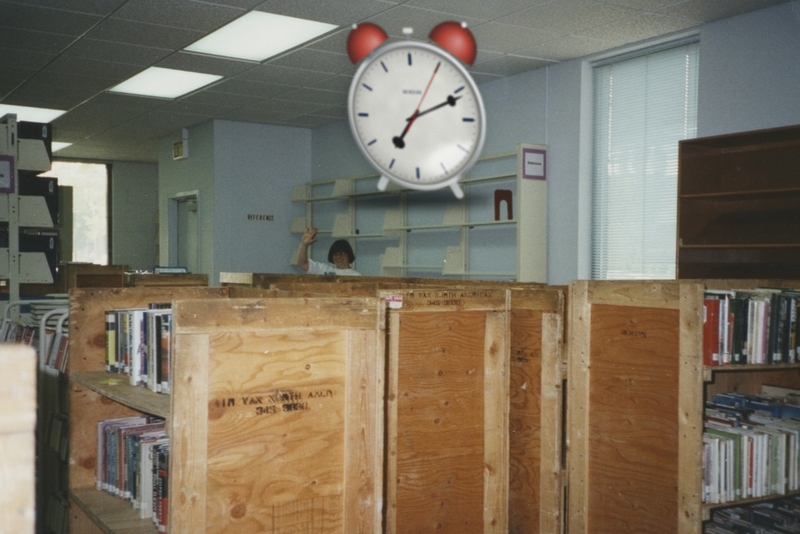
7,11,05
